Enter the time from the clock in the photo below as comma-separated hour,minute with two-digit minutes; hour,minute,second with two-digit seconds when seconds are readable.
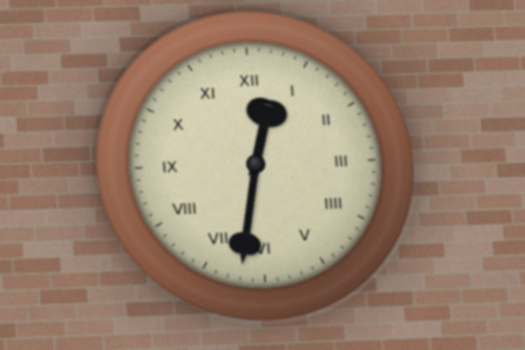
12,32
